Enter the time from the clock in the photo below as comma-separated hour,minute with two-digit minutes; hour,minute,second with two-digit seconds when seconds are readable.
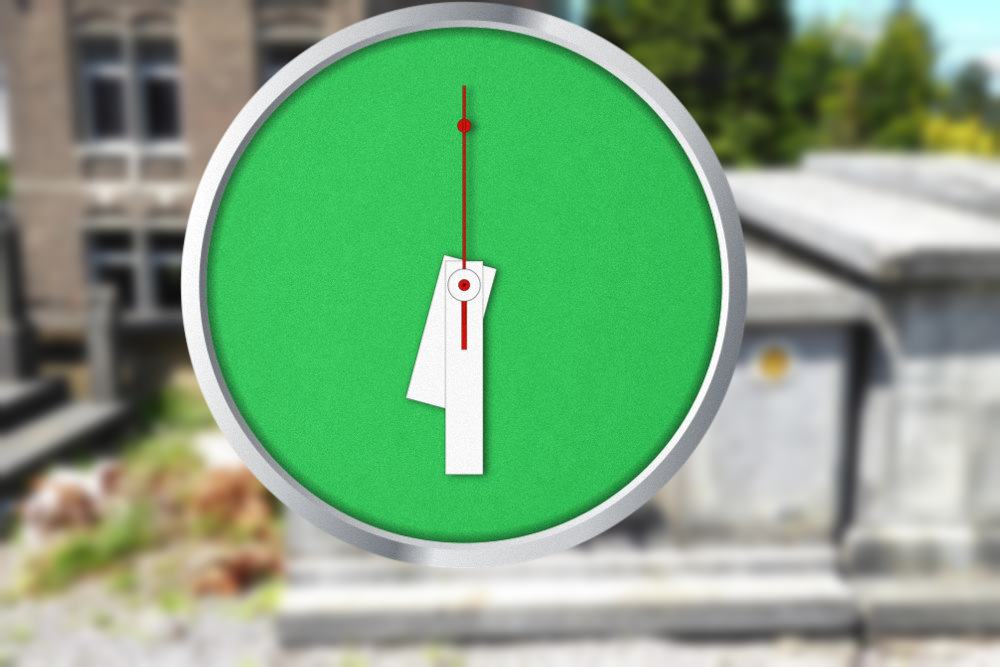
6,30,00
